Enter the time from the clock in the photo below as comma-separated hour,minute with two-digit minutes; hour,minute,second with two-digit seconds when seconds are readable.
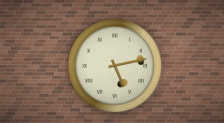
5,13
